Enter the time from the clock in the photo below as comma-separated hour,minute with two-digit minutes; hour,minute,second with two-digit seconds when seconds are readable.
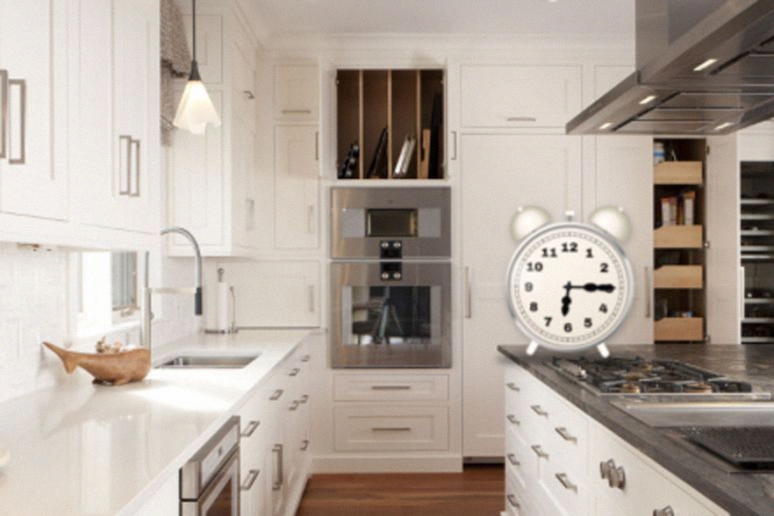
6,15
